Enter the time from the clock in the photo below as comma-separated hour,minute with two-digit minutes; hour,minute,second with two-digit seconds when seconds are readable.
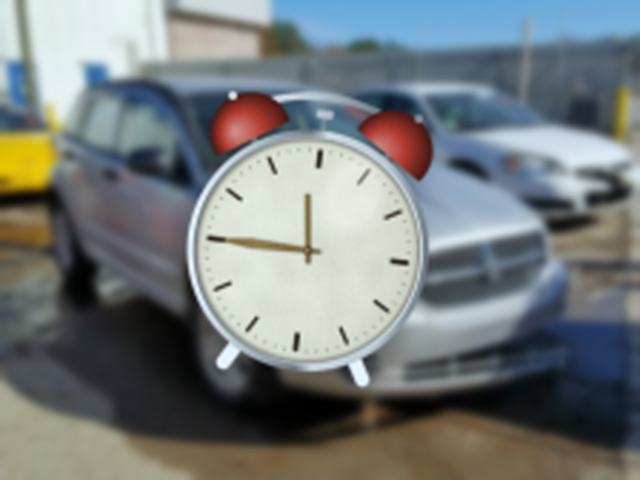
11,45
